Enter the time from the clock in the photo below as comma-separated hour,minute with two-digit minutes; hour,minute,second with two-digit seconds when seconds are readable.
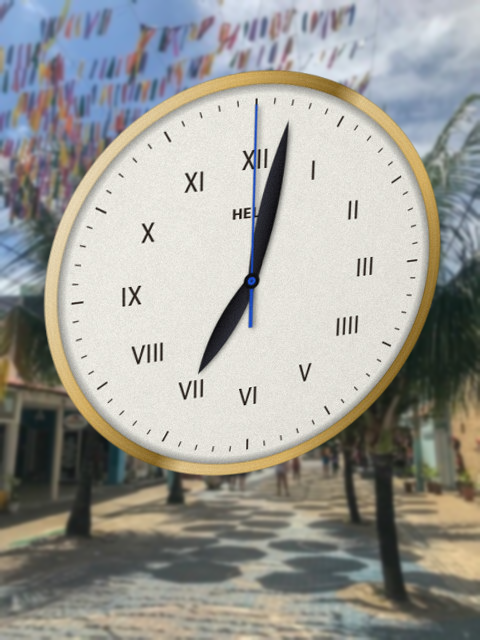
7,02,00
